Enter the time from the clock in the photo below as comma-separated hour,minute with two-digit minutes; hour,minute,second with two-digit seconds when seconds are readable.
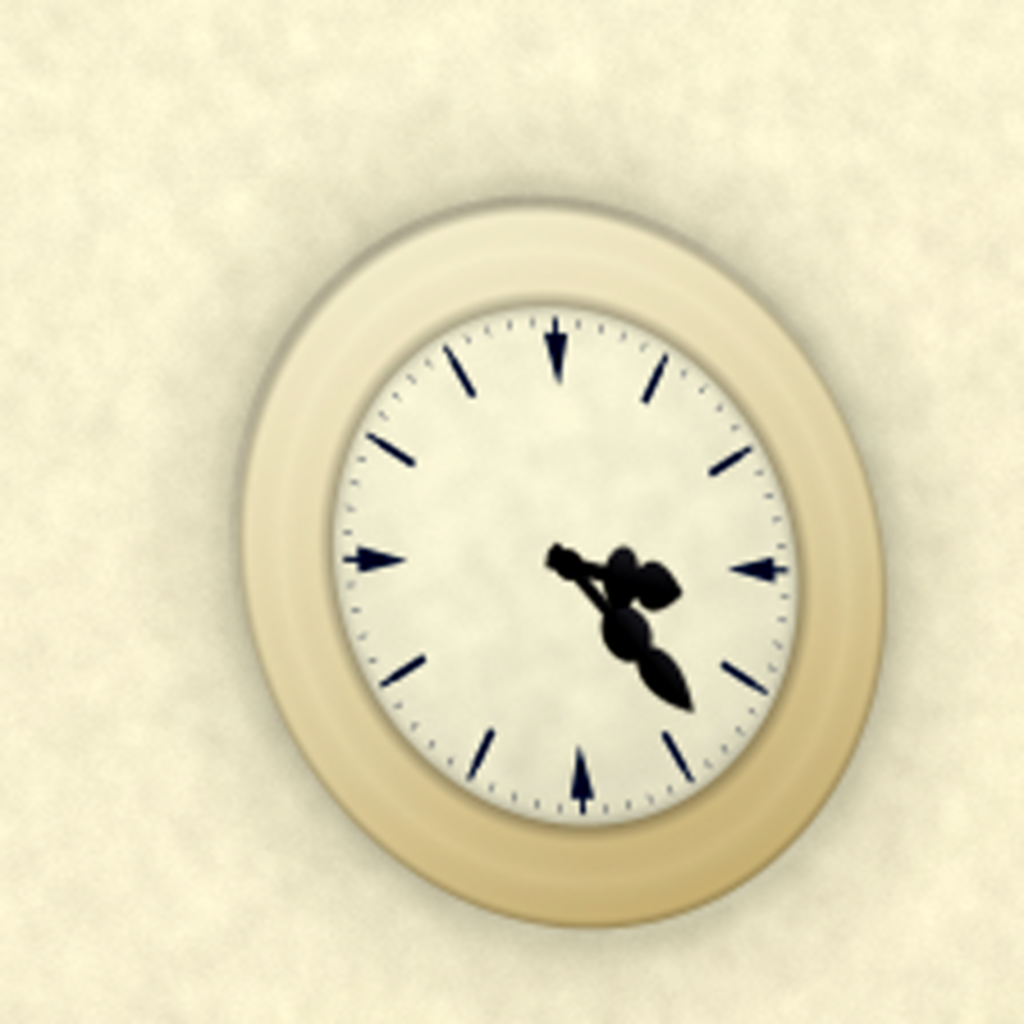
3,23
